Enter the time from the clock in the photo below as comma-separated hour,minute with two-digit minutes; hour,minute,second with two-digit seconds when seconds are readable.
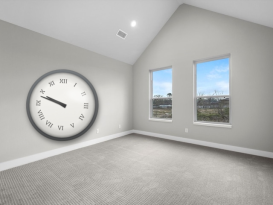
9,48
